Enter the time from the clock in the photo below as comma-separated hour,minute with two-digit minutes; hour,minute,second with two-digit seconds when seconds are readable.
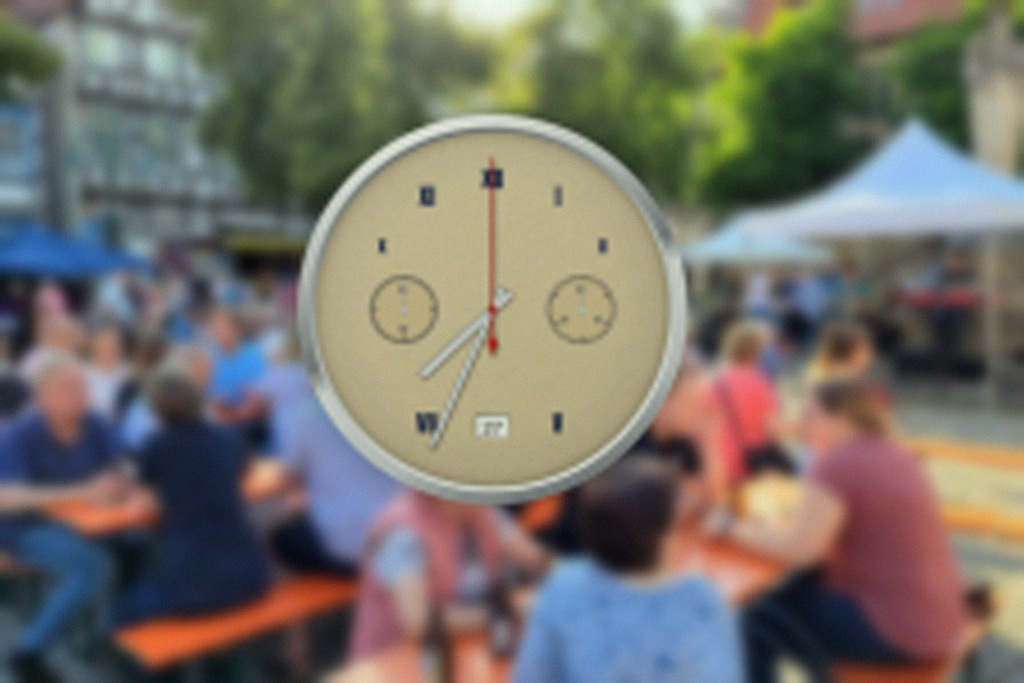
7,34
